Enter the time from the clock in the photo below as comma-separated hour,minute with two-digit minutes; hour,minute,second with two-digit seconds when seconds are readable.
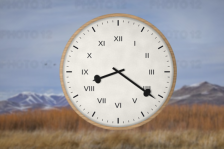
8,21
